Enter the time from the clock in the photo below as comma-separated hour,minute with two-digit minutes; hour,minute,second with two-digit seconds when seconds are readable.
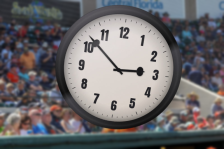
2,52
